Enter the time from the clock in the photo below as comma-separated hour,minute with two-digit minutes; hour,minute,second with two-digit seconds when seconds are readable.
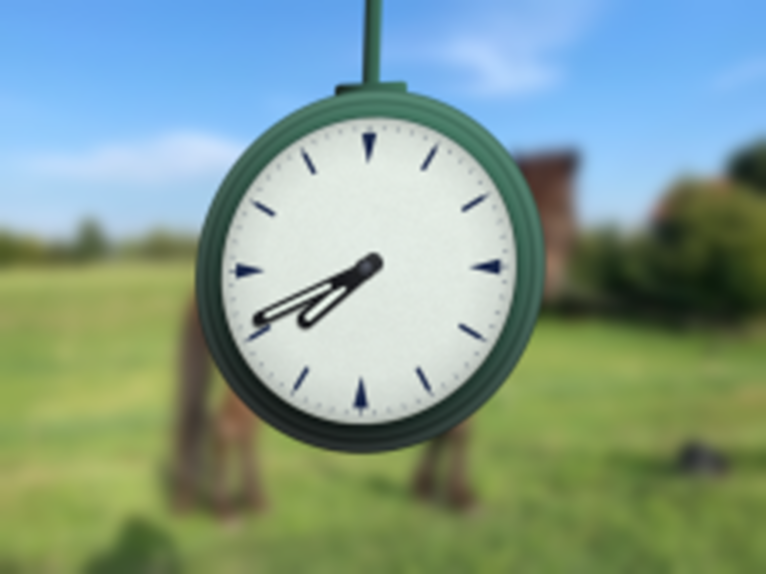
7,41
